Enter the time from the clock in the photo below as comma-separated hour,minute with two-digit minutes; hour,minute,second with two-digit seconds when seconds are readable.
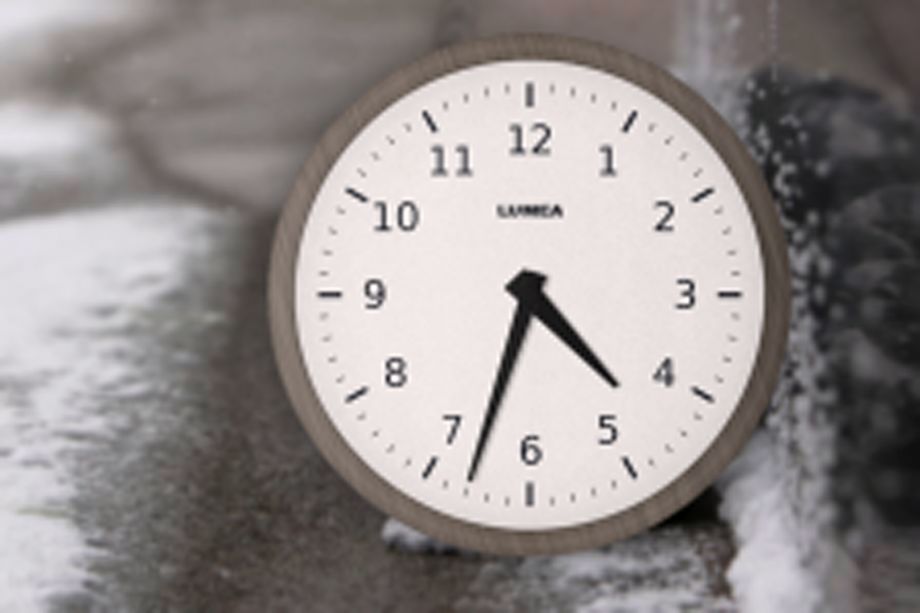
4,33
